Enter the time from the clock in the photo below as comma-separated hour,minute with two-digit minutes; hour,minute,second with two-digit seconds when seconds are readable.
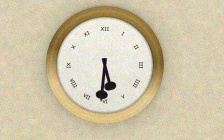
5,31
